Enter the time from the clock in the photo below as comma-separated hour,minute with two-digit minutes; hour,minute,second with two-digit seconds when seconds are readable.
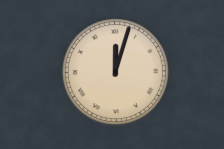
12,03
